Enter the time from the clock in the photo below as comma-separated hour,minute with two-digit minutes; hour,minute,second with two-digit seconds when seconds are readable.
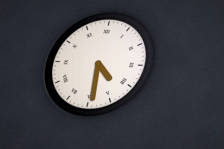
4,29
